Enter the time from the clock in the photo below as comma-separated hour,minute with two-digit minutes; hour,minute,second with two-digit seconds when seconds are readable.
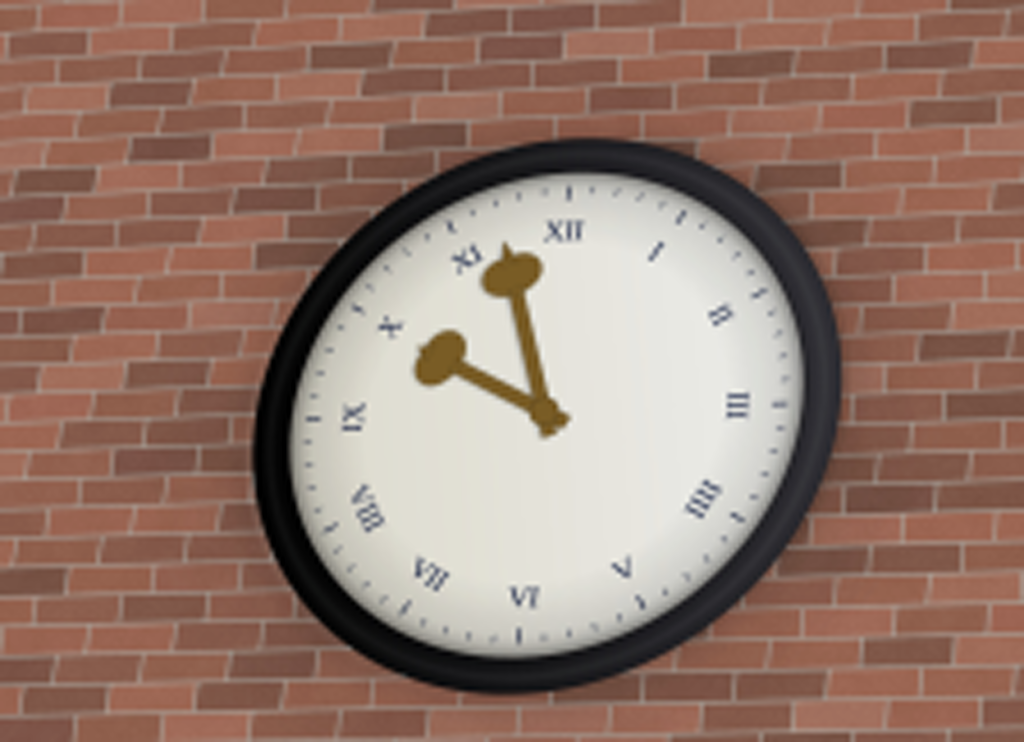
9,57
